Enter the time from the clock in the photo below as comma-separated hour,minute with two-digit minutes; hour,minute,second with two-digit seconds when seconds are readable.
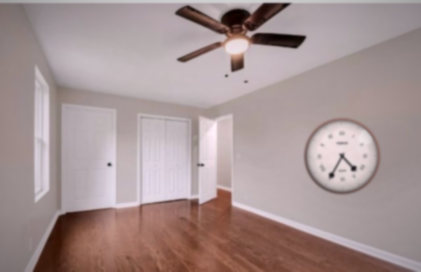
4,35
